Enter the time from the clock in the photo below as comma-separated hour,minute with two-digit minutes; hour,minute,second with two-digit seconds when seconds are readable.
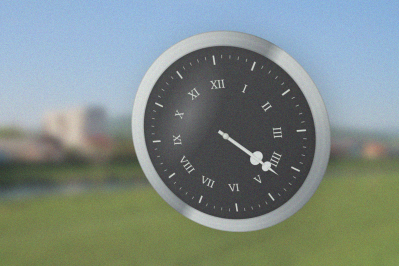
4,22
